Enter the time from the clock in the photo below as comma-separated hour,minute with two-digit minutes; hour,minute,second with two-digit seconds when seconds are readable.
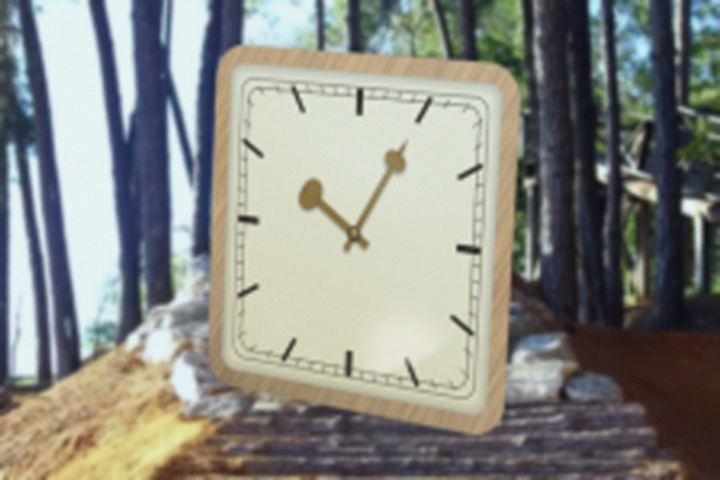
10,05
